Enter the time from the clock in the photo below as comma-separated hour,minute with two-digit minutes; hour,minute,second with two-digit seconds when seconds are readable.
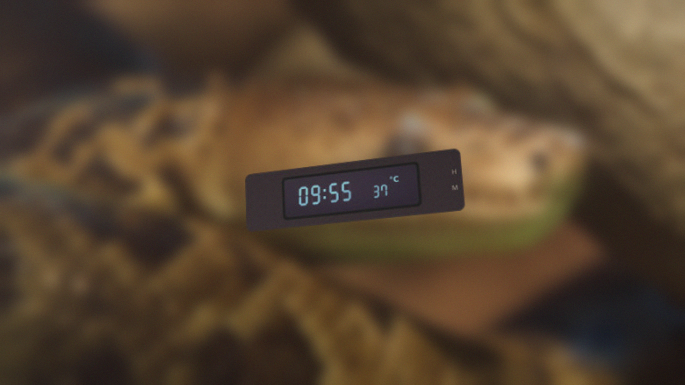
9,55
